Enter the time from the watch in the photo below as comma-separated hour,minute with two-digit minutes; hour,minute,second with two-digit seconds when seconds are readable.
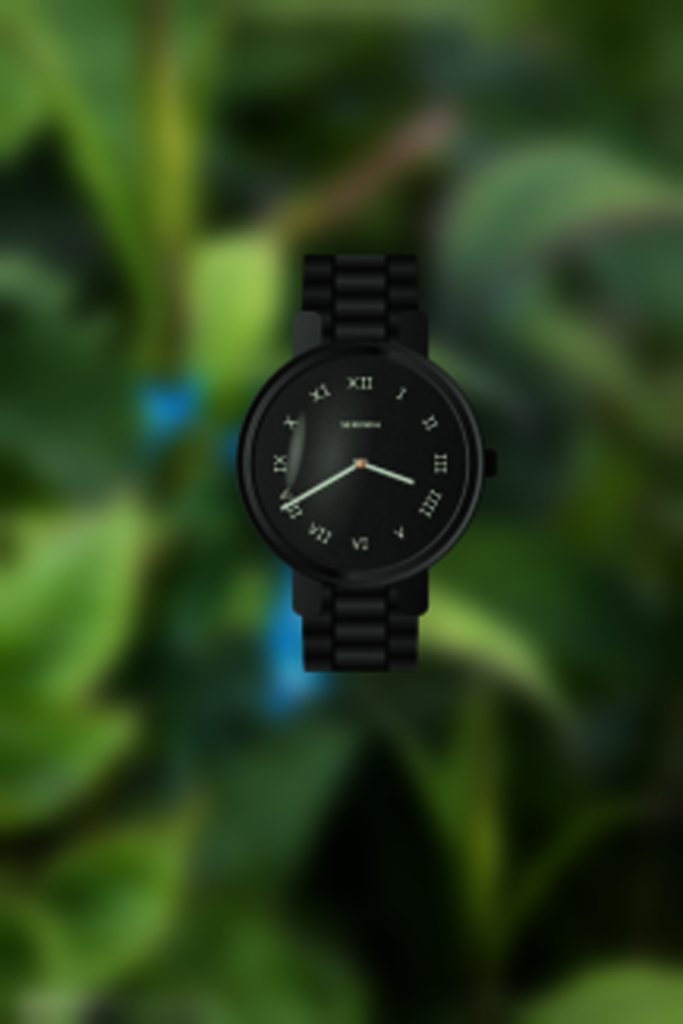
3,40
